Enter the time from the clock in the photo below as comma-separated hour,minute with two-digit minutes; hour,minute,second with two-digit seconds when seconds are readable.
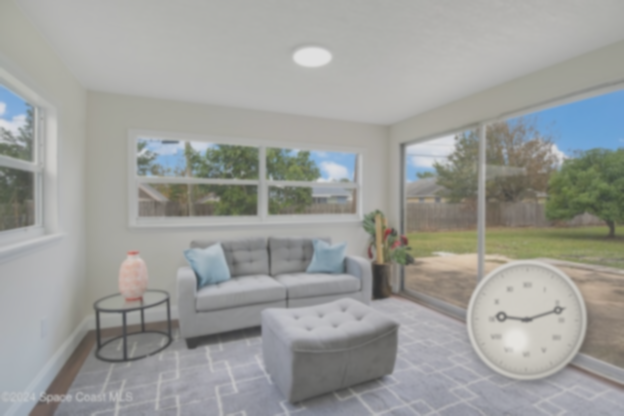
9,12
